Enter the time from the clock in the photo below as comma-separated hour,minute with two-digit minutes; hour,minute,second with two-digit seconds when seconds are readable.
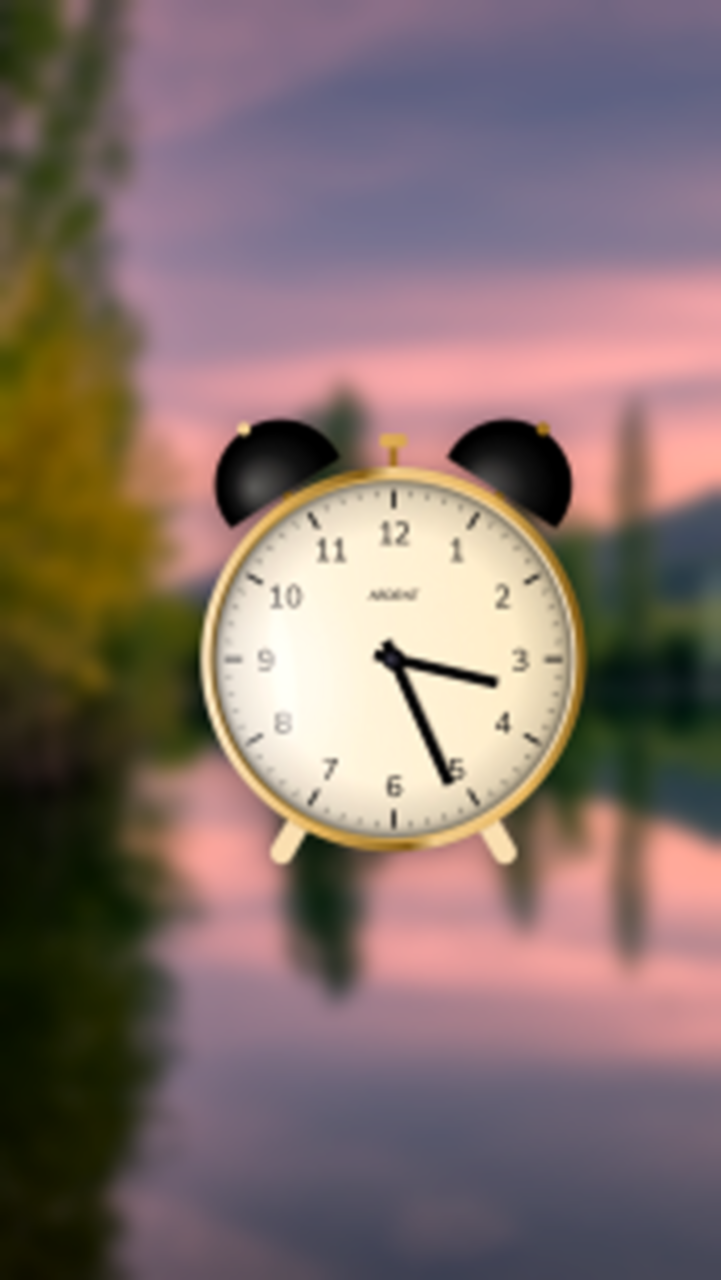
3,26
